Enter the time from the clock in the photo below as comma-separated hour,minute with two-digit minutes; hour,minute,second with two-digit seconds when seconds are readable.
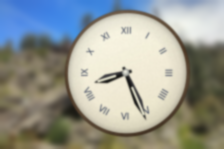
8,26
